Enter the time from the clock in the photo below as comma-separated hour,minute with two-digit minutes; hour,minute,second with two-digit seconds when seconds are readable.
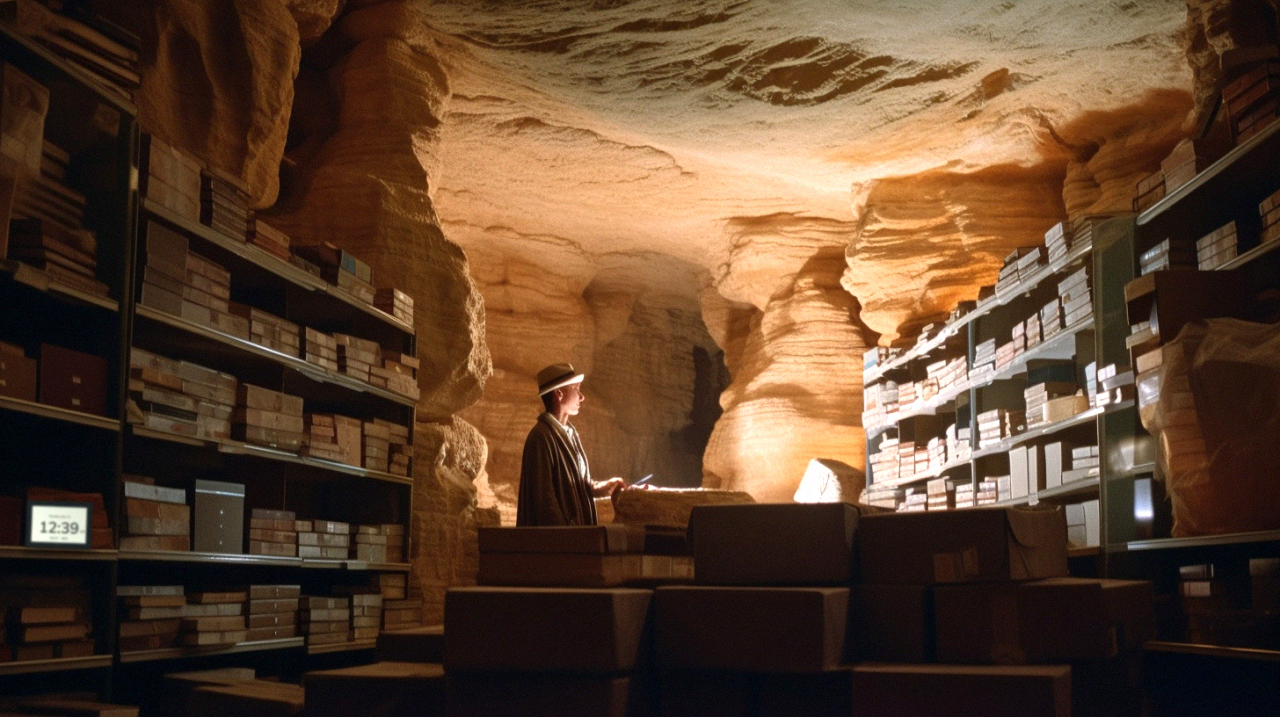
12,39
